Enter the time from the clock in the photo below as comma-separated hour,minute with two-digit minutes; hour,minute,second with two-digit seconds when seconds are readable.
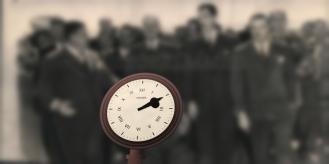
2,10
